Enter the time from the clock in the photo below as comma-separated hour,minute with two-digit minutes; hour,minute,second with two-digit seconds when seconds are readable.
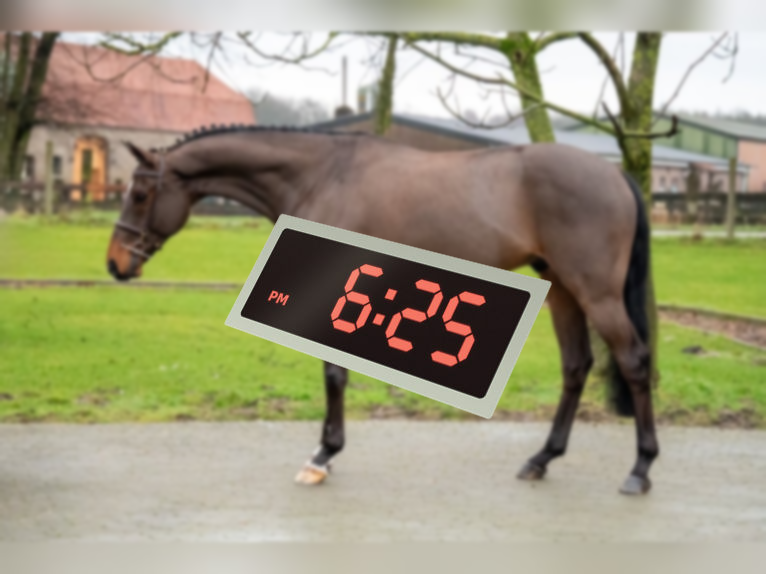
6,25
